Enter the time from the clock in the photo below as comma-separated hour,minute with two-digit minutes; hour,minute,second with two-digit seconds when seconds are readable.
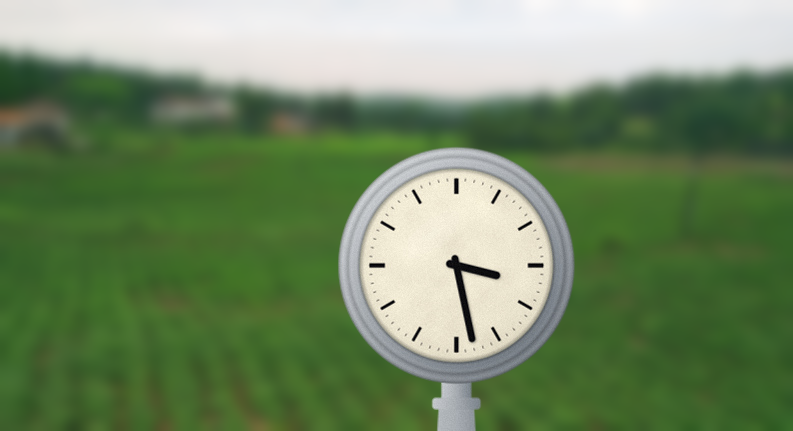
3,28
